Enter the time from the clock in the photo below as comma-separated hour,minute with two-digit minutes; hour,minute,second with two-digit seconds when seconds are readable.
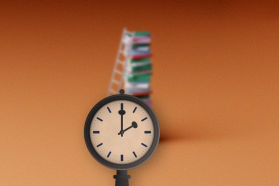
2,00
